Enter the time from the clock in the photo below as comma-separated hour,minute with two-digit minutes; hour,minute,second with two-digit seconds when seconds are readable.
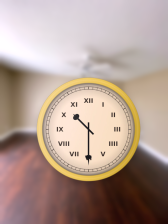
10,30
